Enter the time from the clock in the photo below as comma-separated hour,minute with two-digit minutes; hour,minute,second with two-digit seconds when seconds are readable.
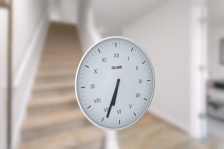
6,34
